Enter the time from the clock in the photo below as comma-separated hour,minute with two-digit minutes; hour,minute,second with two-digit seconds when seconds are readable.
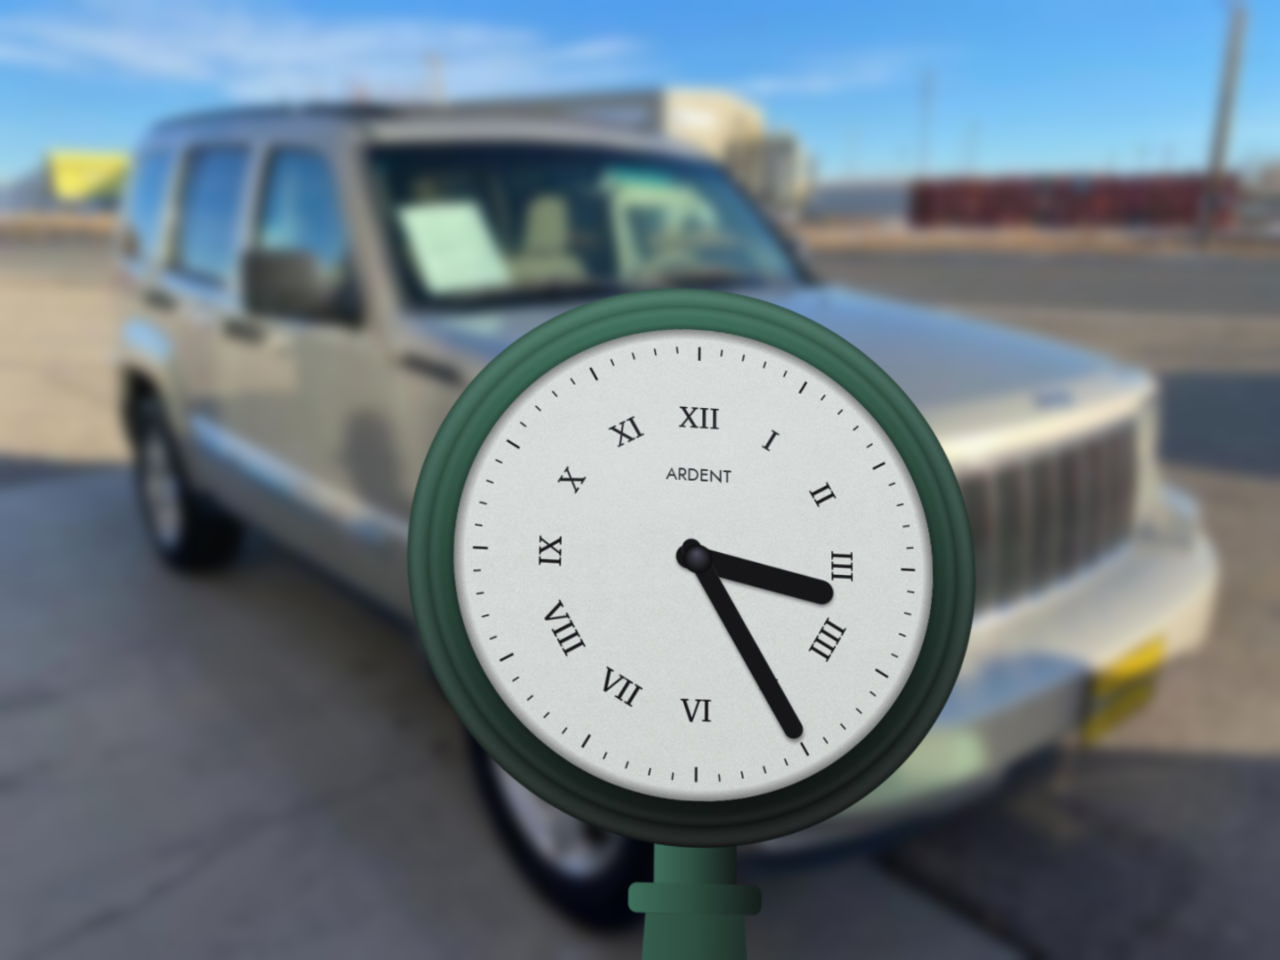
3,25
